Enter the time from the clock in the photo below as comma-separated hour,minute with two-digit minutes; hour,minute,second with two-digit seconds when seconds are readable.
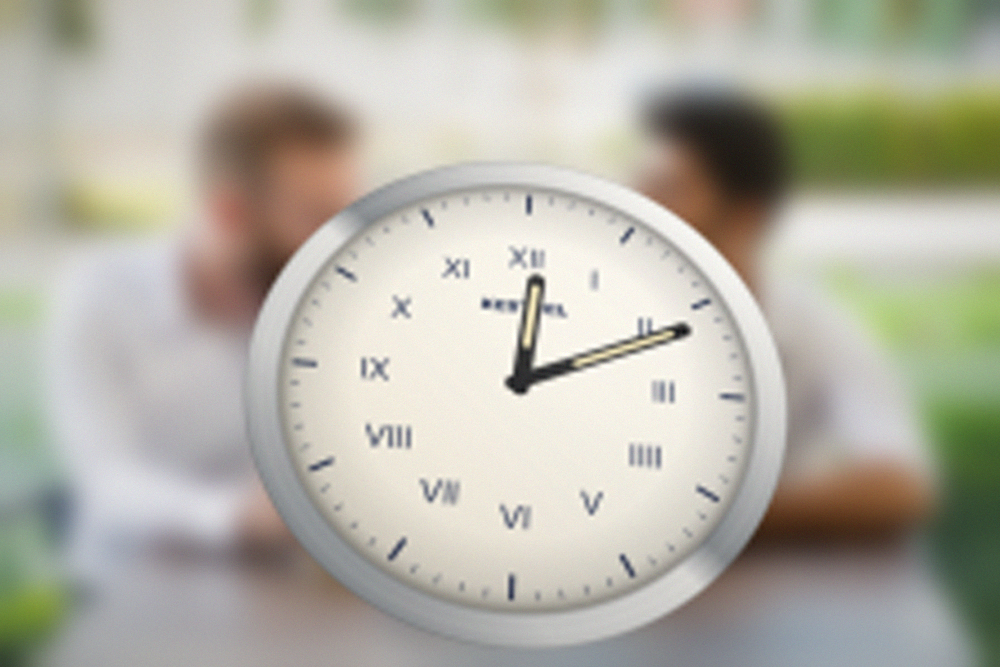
12,11
